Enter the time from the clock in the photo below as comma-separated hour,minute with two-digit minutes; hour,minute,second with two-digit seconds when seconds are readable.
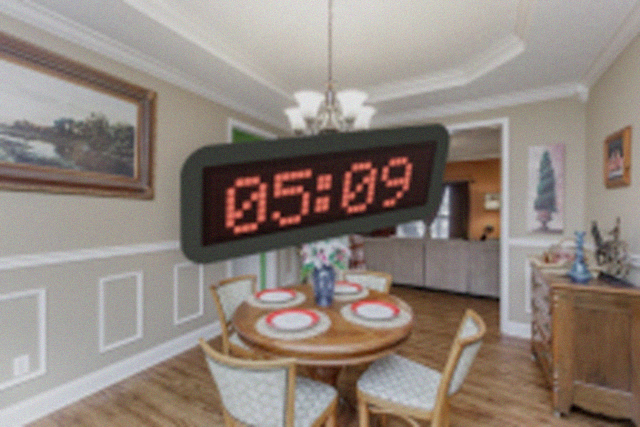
5,09
